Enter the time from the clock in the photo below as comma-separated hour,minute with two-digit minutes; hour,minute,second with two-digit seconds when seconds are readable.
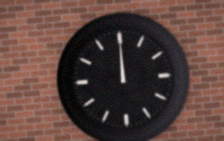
12,00
